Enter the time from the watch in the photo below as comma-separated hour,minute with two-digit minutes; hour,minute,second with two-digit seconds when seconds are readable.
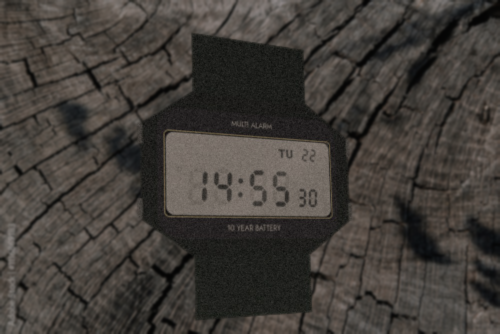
14,55,30
